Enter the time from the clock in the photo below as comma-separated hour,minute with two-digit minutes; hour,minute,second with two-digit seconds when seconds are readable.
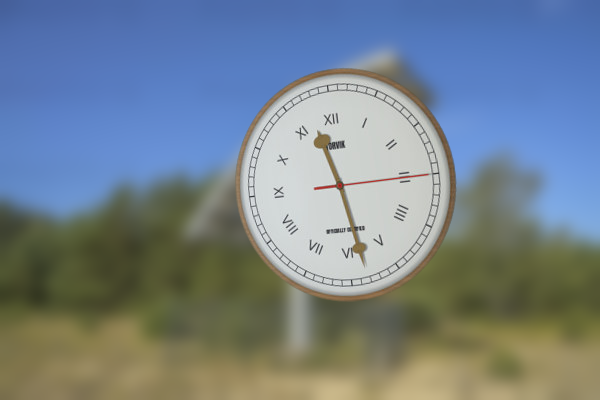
11,28,15
